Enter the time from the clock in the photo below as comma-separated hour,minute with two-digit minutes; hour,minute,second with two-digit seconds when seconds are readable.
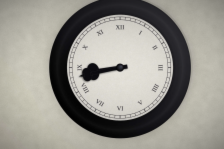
8,43
